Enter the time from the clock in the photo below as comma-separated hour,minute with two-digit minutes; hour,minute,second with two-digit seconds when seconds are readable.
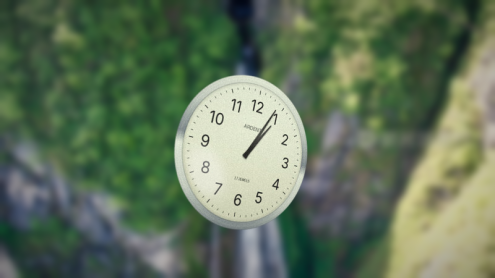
1,04
